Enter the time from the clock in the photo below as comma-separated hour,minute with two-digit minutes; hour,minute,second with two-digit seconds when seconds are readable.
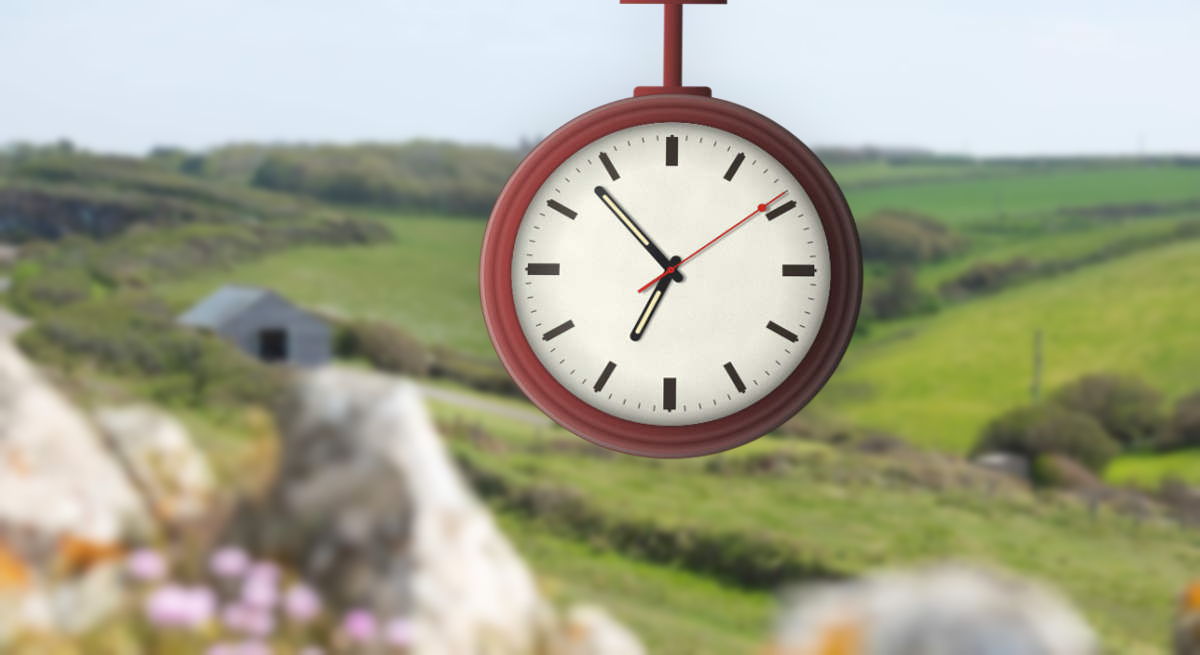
6,53,09
